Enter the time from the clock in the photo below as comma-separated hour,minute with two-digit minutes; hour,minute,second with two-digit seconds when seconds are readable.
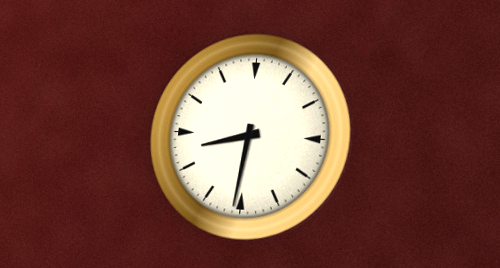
8,31
